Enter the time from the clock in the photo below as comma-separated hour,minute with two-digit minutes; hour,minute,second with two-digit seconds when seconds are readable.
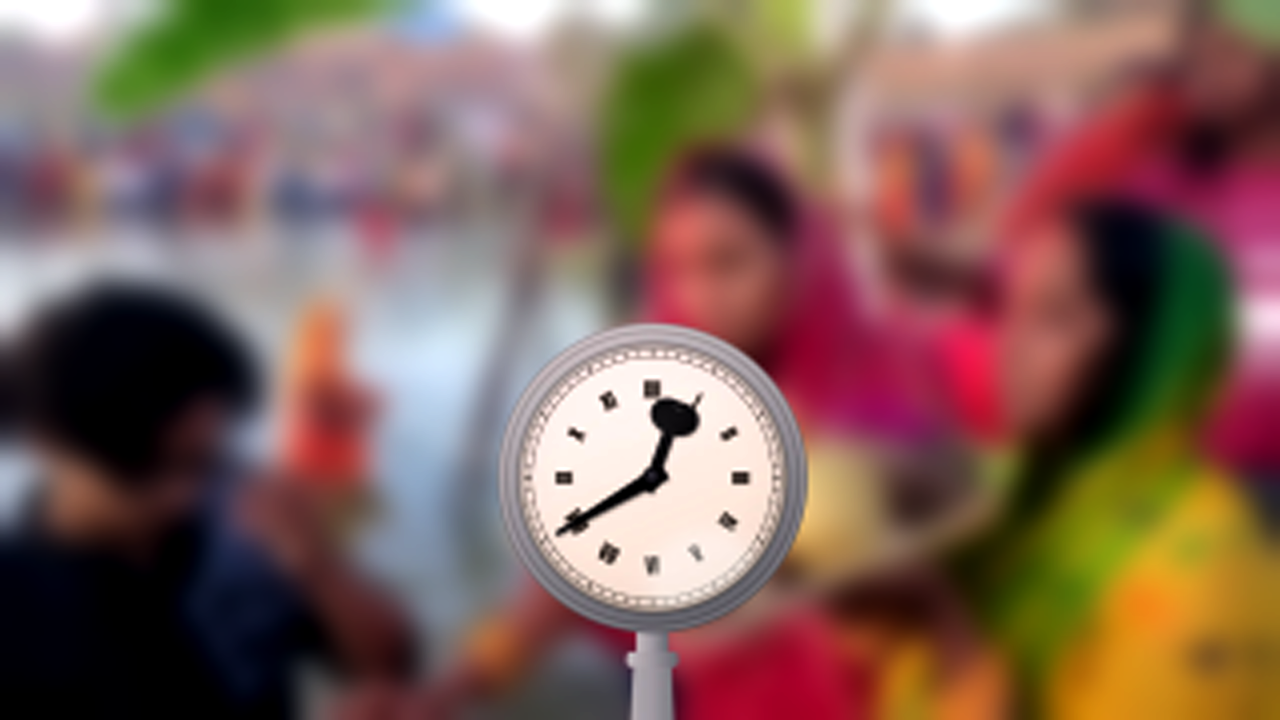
12,40
